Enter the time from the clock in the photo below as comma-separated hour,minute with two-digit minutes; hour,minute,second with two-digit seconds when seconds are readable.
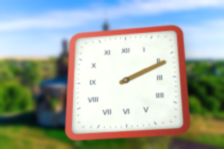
2,11
